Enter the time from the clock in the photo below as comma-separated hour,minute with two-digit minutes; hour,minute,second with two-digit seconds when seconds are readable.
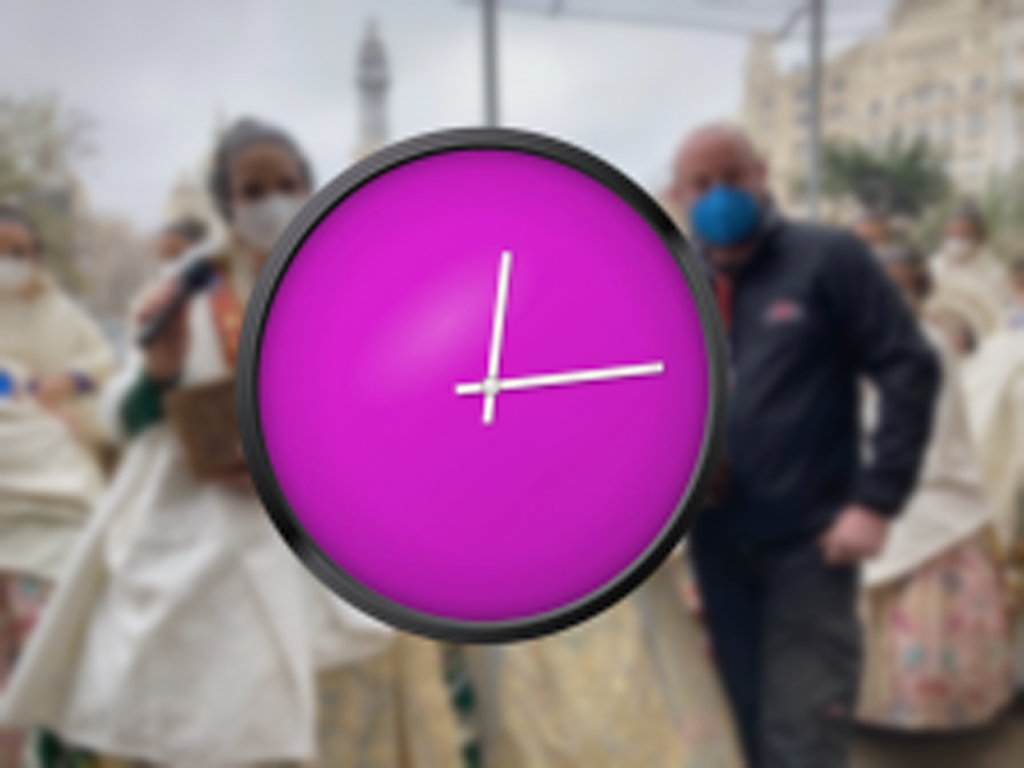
12,14
